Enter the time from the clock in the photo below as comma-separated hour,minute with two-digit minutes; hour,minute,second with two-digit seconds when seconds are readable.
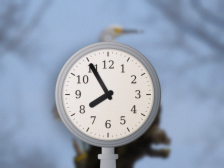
7,55
